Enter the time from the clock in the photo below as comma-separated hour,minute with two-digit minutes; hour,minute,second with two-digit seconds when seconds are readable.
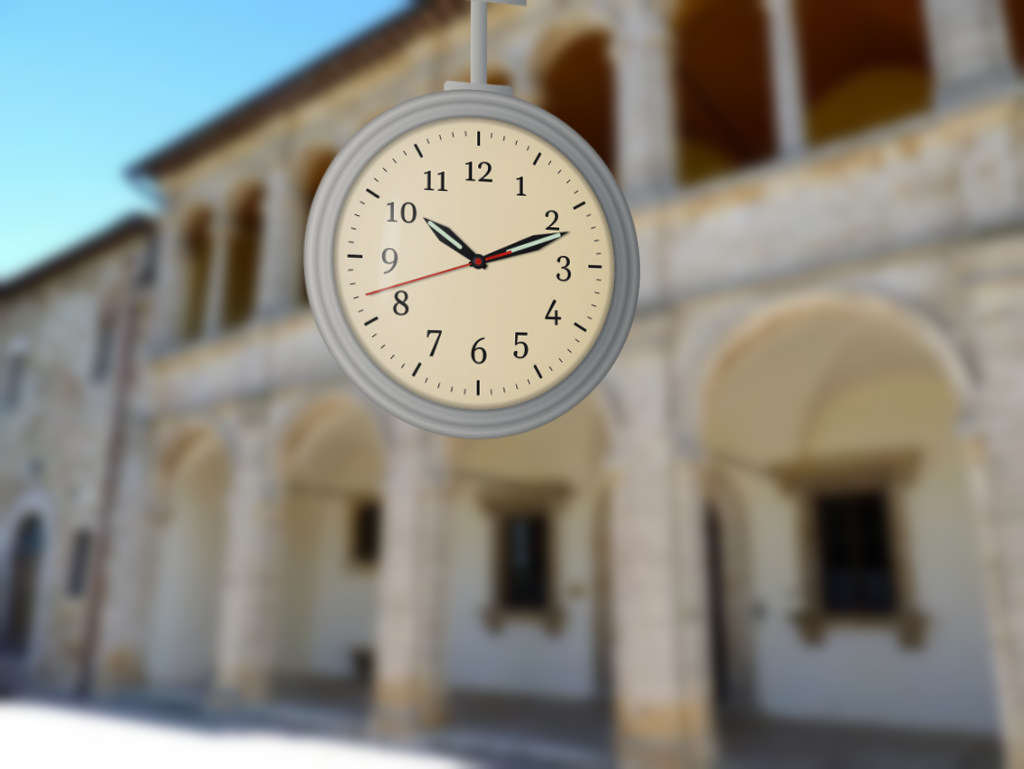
10,11,42
